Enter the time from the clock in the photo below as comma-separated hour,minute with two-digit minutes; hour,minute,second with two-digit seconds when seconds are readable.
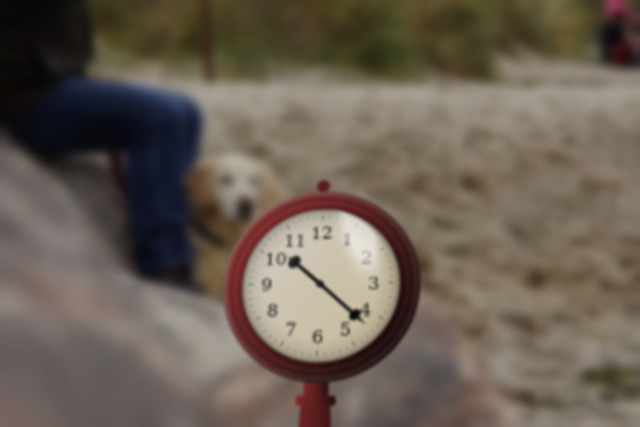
10,22
